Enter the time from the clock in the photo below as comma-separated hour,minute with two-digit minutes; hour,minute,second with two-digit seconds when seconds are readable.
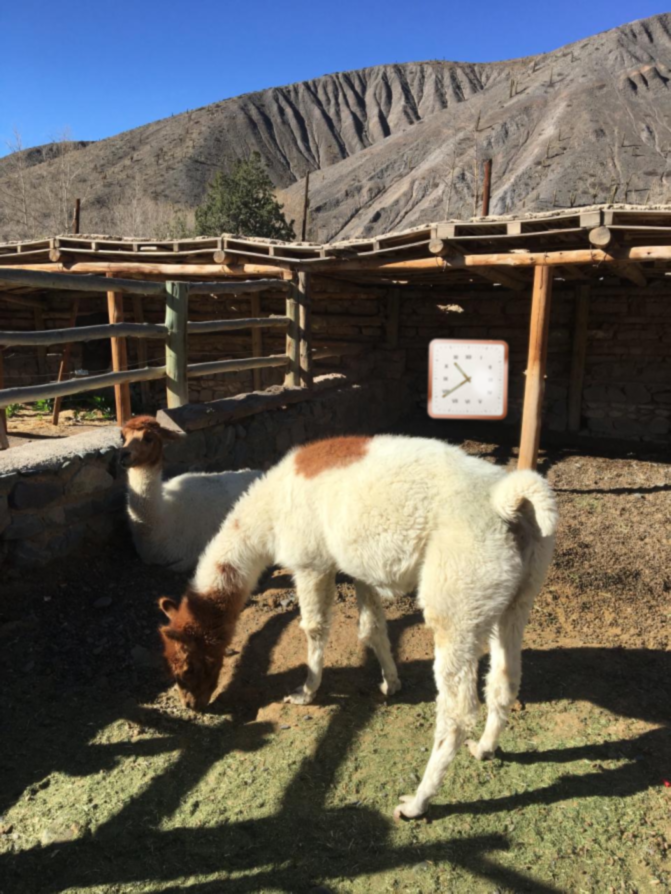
10,39
